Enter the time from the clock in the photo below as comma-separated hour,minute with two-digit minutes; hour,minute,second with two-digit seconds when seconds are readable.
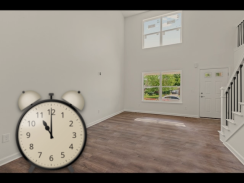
11,00
